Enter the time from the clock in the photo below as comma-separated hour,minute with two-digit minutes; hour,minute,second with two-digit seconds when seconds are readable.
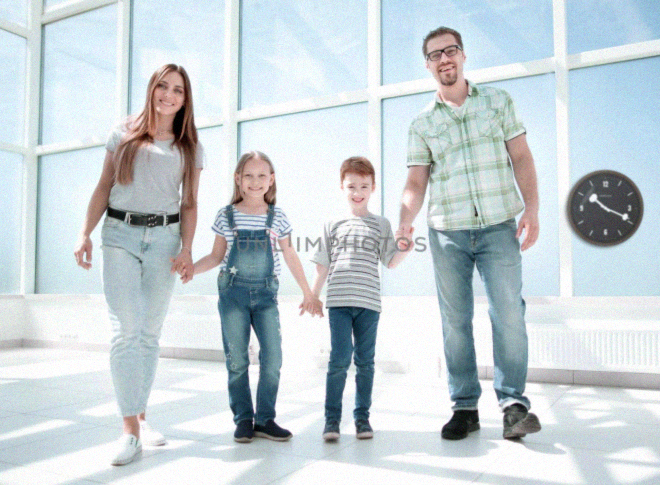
10,19
